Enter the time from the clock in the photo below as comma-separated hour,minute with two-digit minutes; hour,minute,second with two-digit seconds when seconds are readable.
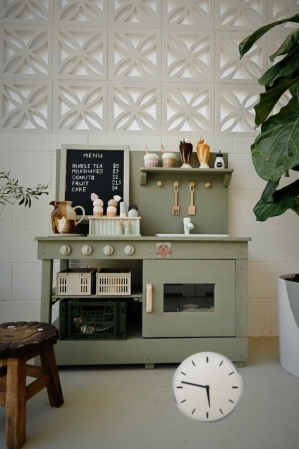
5,47
